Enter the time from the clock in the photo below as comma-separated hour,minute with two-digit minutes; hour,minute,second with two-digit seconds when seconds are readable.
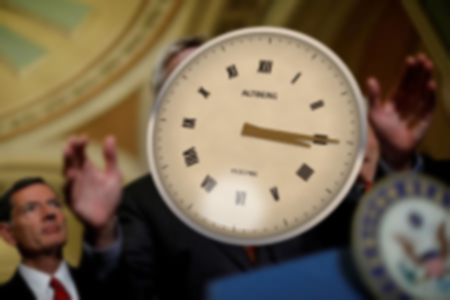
3,15
